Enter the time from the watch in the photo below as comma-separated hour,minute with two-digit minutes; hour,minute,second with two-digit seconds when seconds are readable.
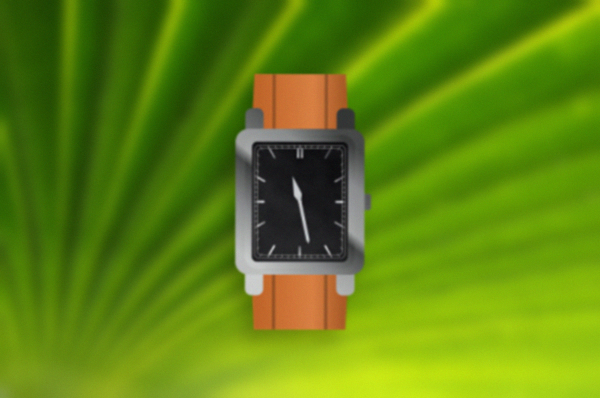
11,28
